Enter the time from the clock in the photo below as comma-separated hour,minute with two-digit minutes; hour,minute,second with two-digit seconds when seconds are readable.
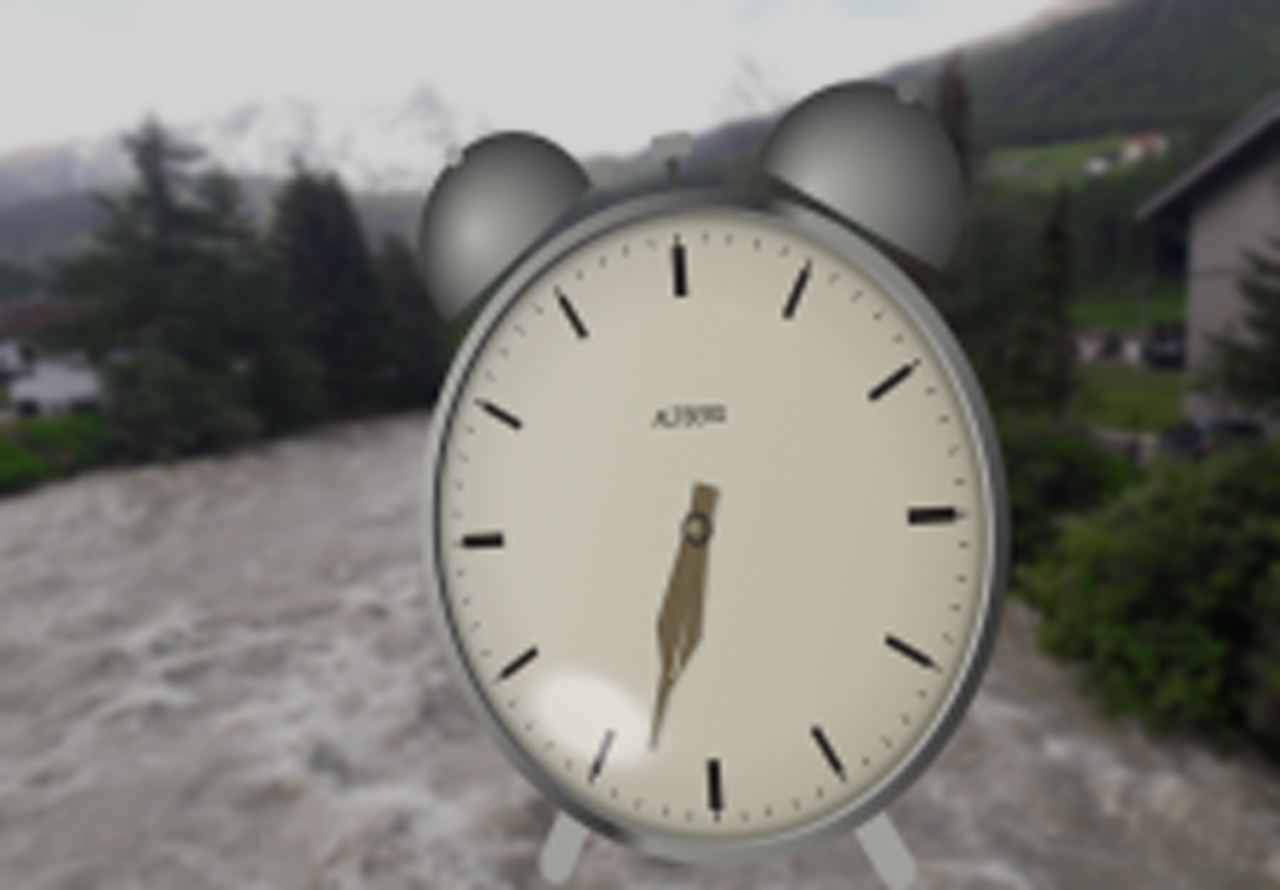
6,33
